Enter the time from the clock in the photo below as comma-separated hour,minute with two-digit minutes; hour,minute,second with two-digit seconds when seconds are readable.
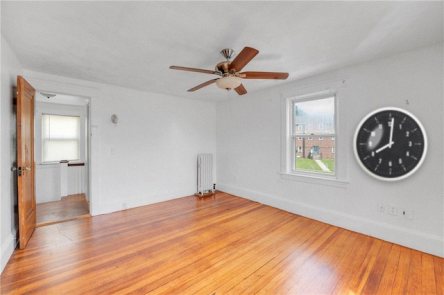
8,01
